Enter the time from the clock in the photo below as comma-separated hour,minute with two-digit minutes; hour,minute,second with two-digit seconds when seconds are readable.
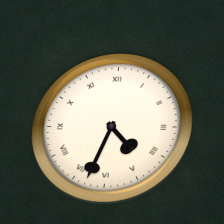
4,33
